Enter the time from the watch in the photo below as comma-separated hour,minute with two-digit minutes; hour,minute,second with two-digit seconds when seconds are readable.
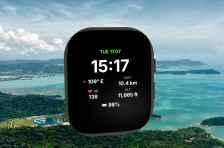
15,17
